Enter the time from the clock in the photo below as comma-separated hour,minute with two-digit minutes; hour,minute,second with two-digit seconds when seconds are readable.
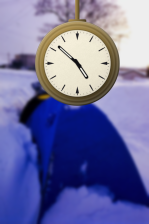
4,52
